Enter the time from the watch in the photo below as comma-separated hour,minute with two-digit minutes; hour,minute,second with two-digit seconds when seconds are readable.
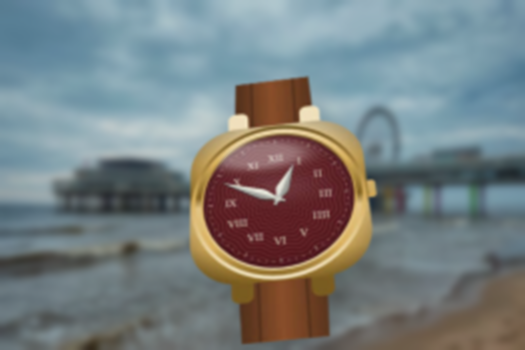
12,49
